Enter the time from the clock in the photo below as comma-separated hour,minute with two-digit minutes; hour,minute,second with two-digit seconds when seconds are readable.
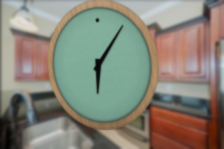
6,06
